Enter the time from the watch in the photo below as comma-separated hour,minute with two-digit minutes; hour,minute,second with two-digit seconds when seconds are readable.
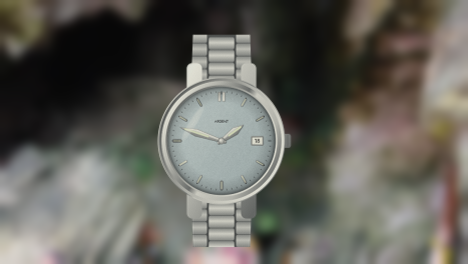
1,48
